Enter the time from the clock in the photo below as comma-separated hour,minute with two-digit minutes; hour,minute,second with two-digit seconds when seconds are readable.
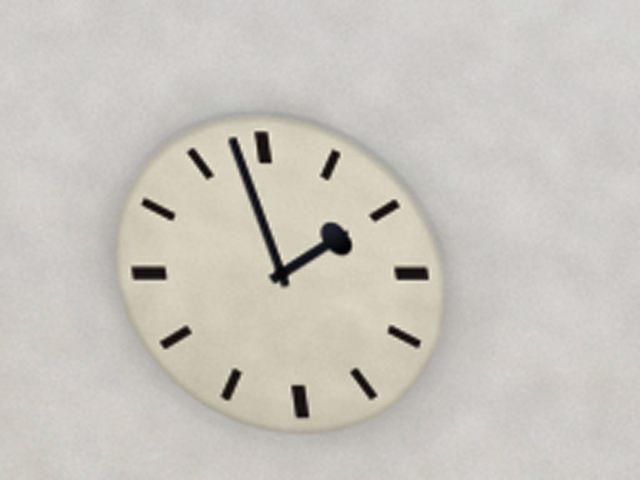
1,58
